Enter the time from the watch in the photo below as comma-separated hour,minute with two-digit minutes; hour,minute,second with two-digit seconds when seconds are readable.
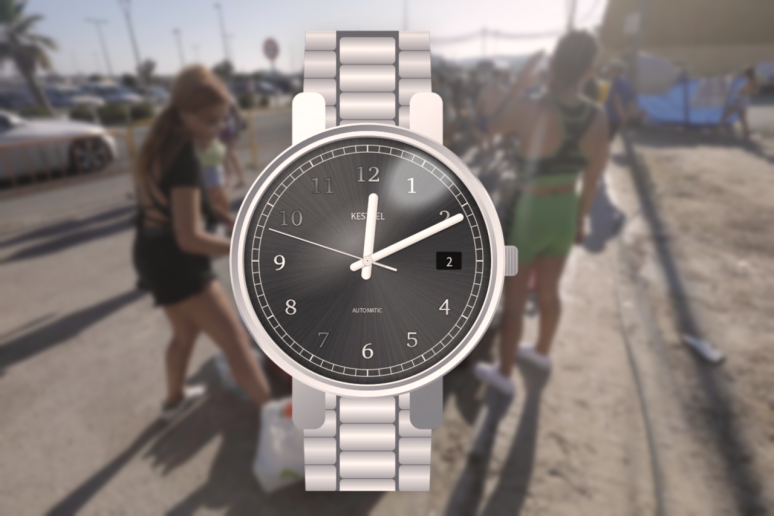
12,10,48
